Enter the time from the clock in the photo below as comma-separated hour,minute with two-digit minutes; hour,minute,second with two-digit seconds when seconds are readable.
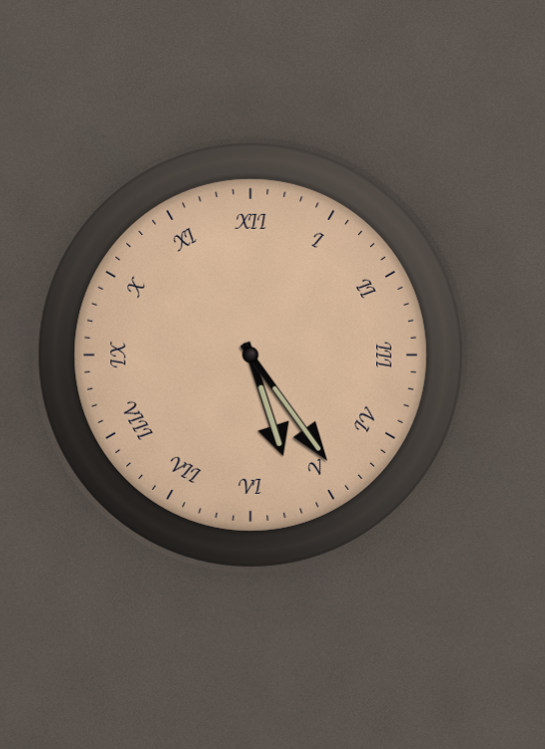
5,24
